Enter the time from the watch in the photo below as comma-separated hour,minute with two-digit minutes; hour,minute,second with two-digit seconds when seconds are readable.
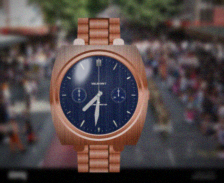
7,31
